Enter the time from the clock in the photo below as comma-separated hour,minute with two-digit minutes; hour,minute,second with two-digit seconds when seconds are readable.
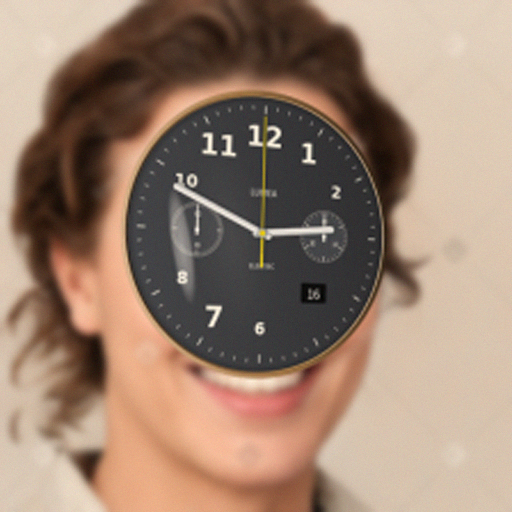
2,49
